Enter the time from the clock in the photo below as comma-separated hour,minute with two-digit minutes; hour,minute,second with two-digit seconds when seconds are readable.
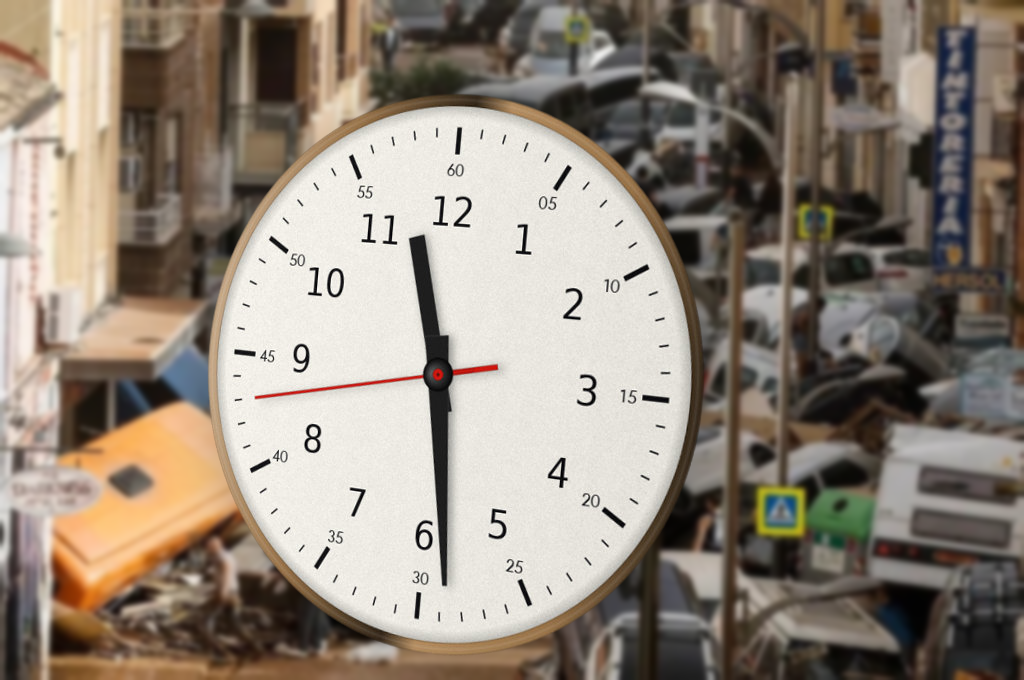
11,28,43
